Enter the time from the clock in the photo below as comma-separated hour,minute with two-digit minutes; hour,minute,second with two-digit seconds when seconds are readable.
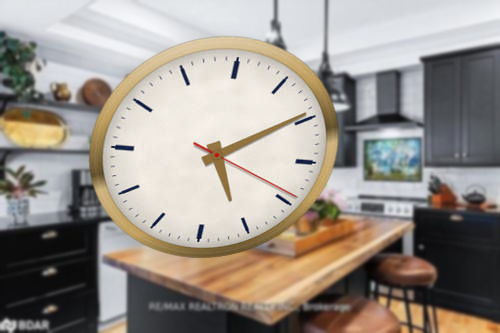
5,09,19
